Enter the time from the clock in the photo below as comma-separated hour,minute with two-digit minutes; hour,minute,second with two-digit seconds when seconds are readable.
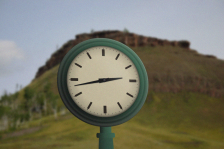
2,43
